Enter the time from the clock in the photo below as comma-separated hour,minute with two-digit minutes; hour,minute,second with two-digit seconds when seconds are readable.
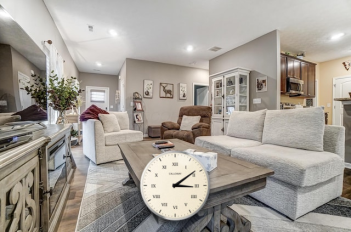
3,09
